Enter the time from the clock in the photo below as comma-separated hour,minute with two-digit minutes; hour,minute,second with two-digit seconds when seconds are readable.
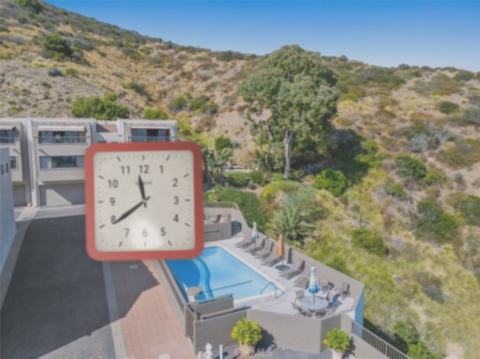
11,39
